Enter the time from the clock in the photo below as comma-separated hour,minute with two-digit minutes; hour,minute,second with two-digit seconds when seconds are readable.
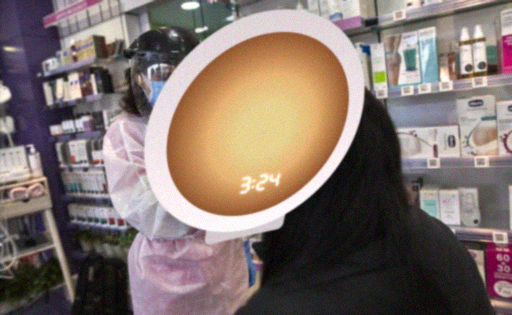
3,24
